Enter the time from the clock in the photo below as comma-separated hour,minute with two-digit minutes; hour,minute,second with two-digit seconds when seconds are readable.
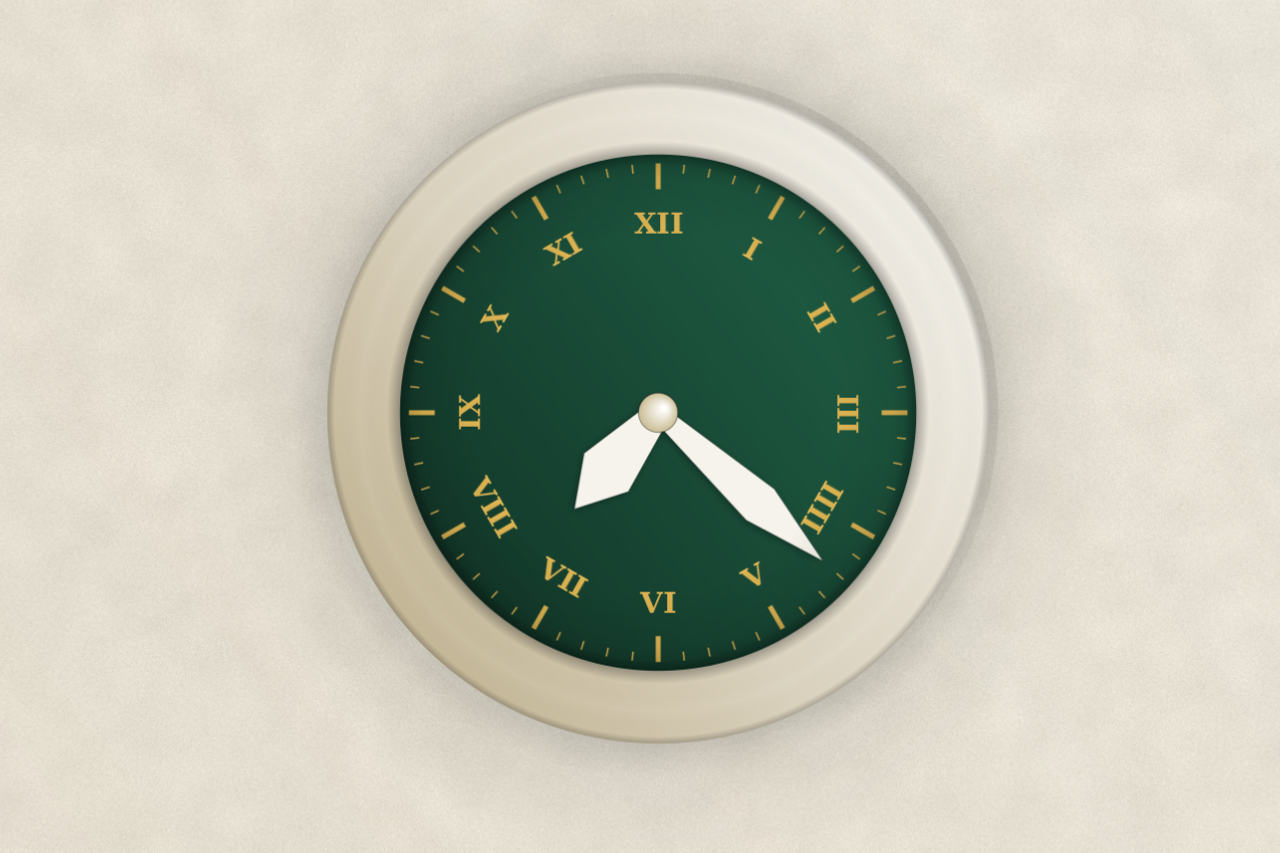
7,22
